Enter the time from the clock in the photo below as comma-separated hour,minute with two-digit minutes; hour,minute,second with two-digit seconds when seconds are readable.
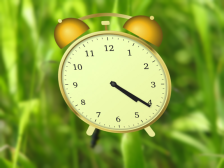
4,21
